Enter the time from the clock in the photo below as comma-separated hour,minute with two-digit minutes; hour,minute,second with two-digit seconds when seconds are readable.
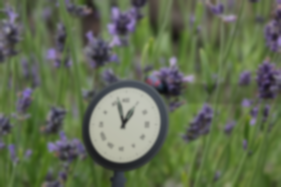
12,57
